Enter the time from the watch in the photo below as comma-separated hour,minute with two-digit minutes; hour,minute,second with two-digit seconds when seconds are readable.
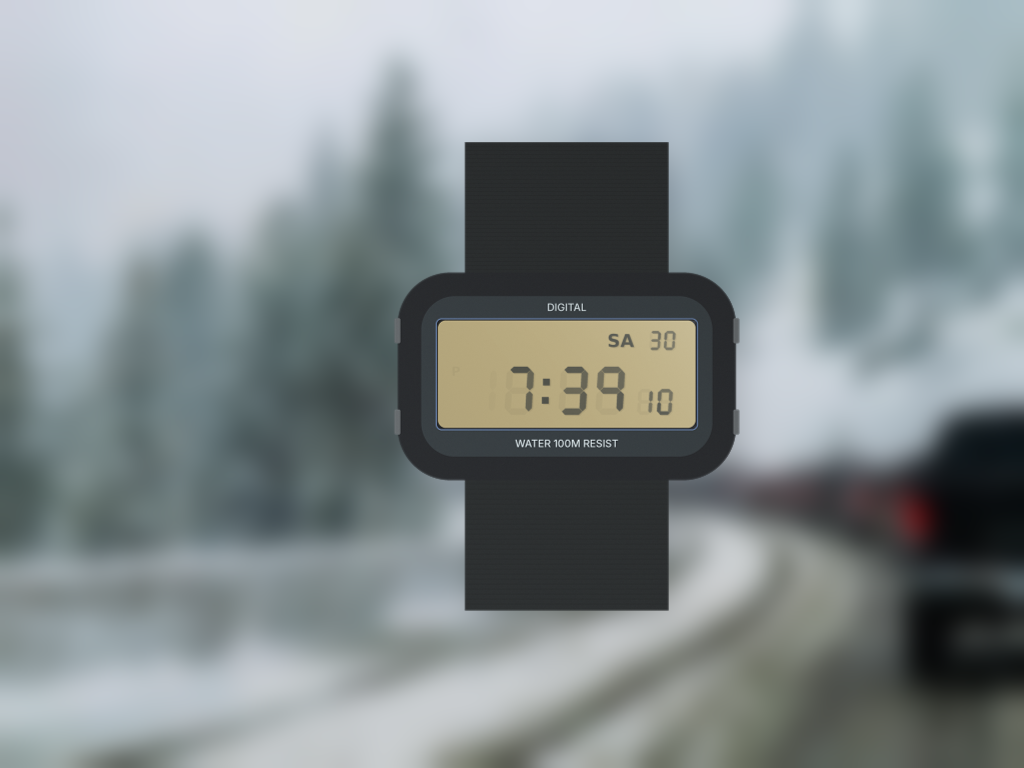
7,39,10
